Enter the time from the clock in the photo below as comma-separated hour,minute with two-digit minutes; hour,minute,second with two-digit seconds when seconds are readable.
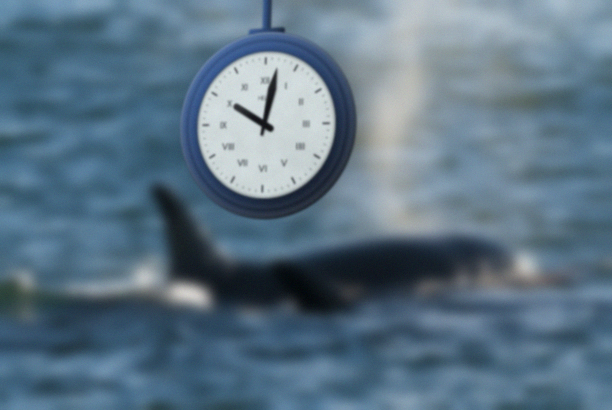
10,02
